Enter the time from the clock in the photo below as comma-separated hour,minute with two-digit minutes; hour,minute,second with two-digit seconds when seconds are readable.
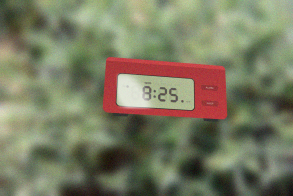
8,25
